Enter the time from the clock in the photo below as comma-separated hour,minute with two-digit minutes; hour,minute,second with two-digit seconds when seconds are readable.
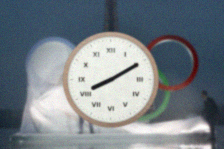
8,10
